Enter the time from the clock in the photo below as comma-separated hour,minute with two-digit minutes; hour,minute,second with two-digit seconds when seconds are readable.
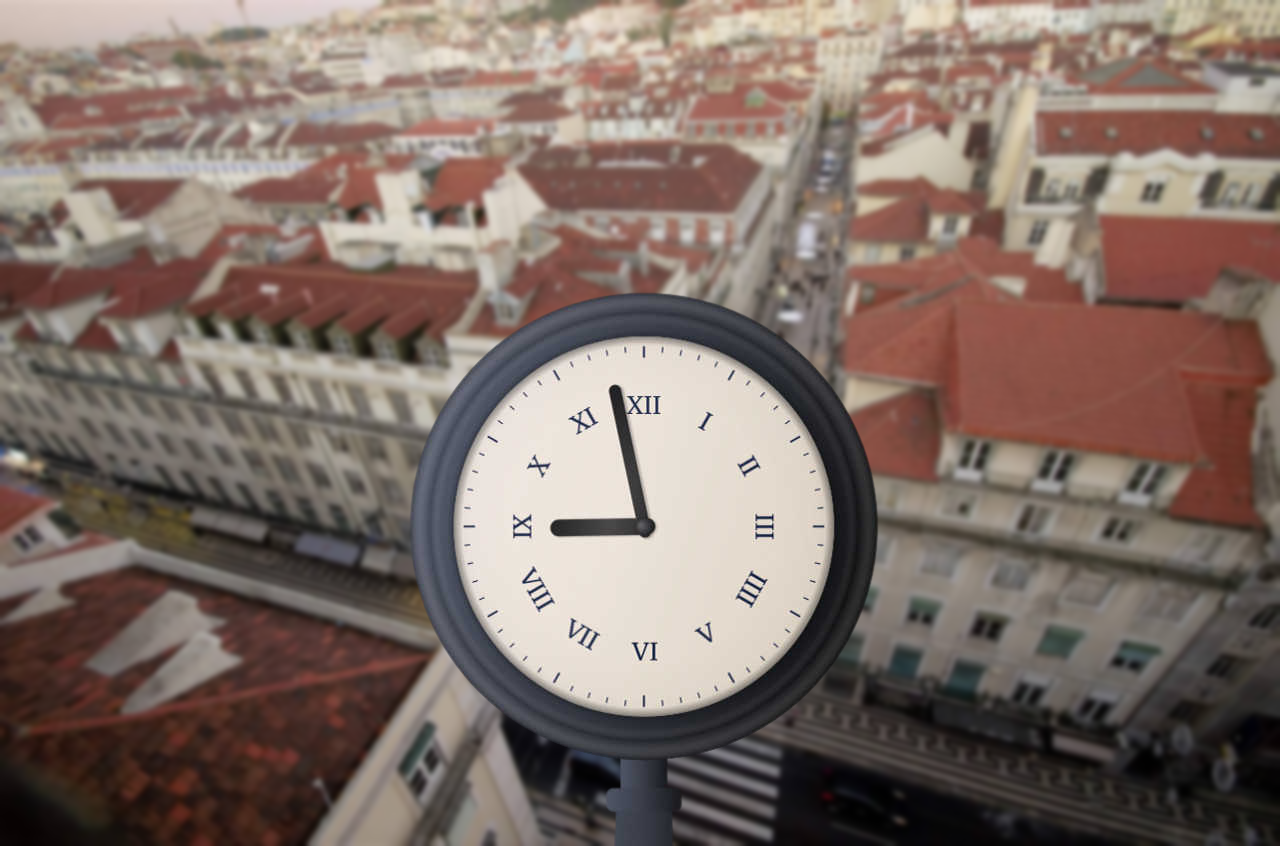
8,58
